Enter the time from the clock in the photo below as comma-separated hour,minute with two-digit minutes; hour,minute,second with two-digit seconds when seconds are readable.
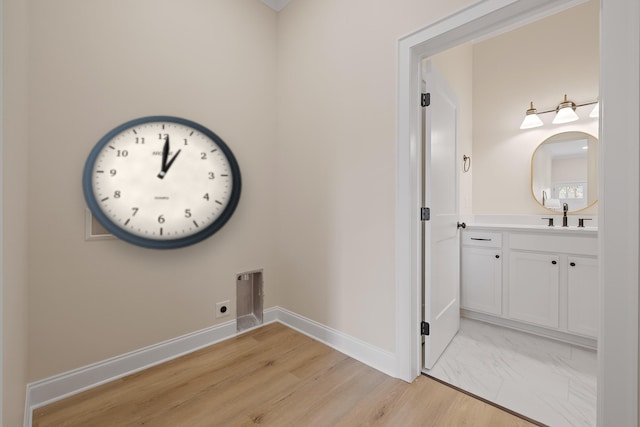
1,01
